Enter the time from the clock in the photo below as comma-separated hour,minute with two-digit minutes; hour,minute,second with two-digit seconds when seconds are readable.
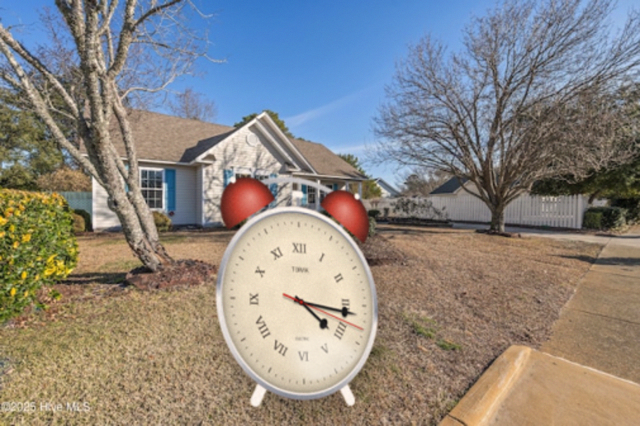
4,16,18
